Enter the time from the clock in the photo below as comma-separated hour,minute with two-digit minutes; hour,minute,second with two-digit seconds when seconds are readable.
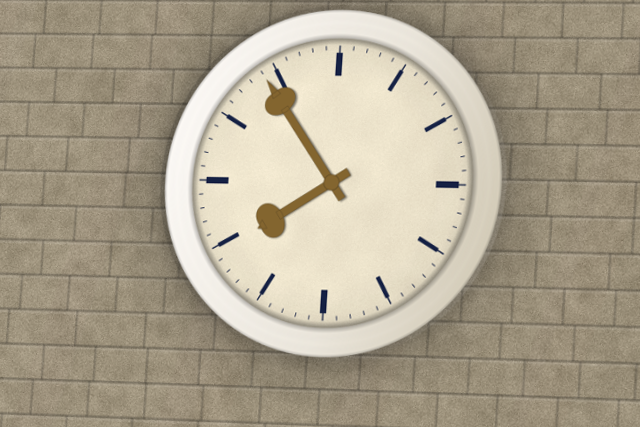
7,54
